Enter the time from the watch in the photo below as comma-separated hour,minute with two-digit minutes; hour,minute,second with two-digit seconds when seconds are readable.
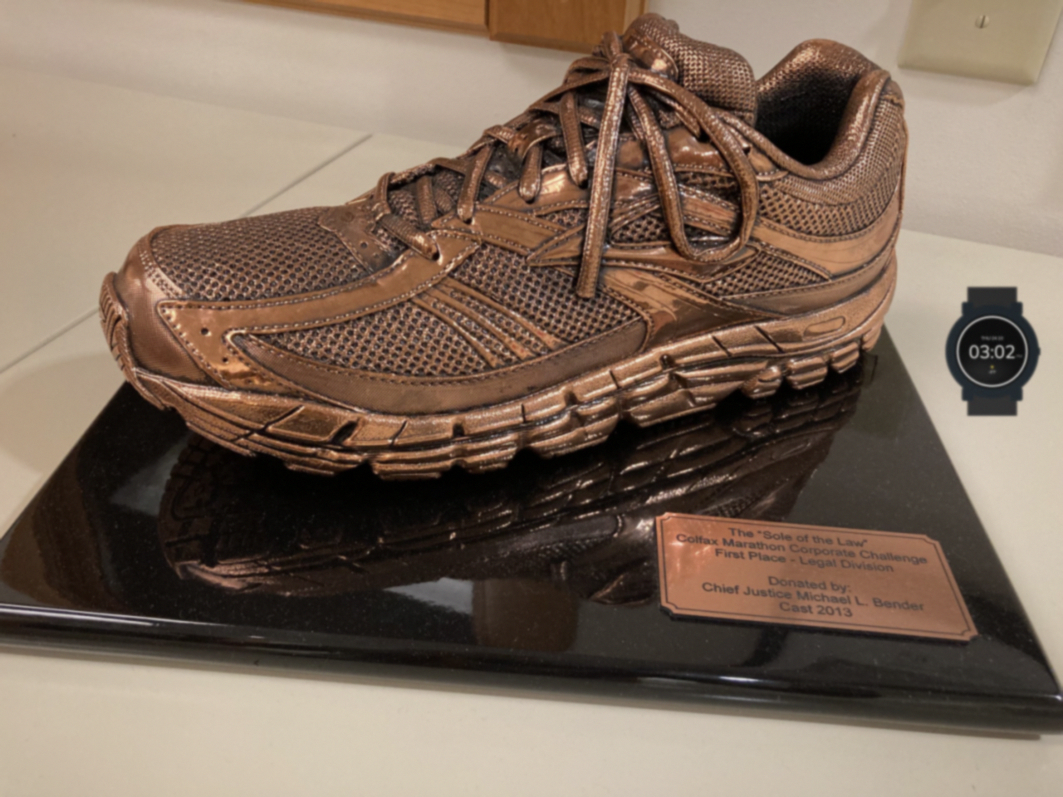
3,02
